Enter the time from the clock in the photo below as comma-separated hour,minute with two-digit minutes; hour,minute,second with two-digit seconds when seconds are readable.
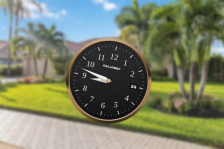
8,47
